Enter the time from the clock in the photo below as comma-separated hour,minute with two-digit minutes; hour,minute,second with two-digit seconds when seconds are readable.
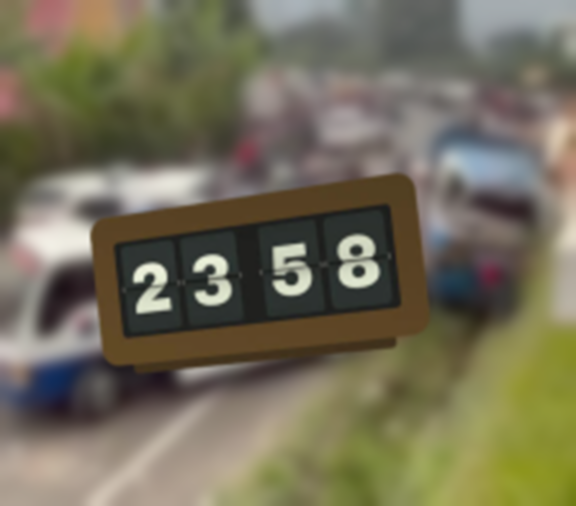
23,58
